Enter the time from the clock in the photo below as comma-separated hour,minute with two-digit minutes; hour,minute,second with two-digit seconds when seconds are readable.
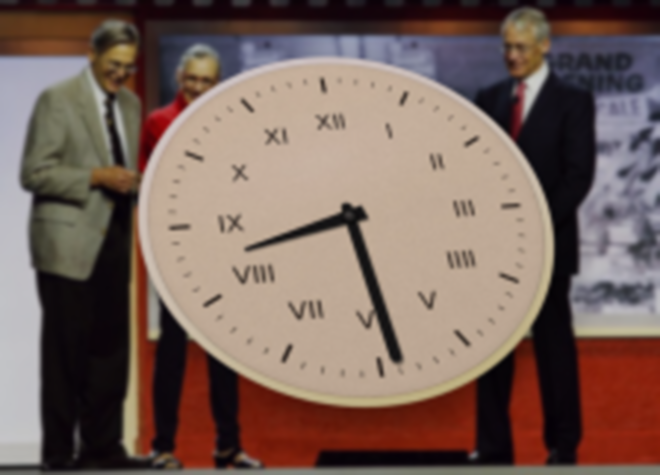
8,29
